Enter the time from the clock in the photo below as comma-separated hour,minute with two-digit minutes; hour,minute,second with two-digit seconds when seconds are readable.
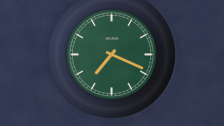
7,19
